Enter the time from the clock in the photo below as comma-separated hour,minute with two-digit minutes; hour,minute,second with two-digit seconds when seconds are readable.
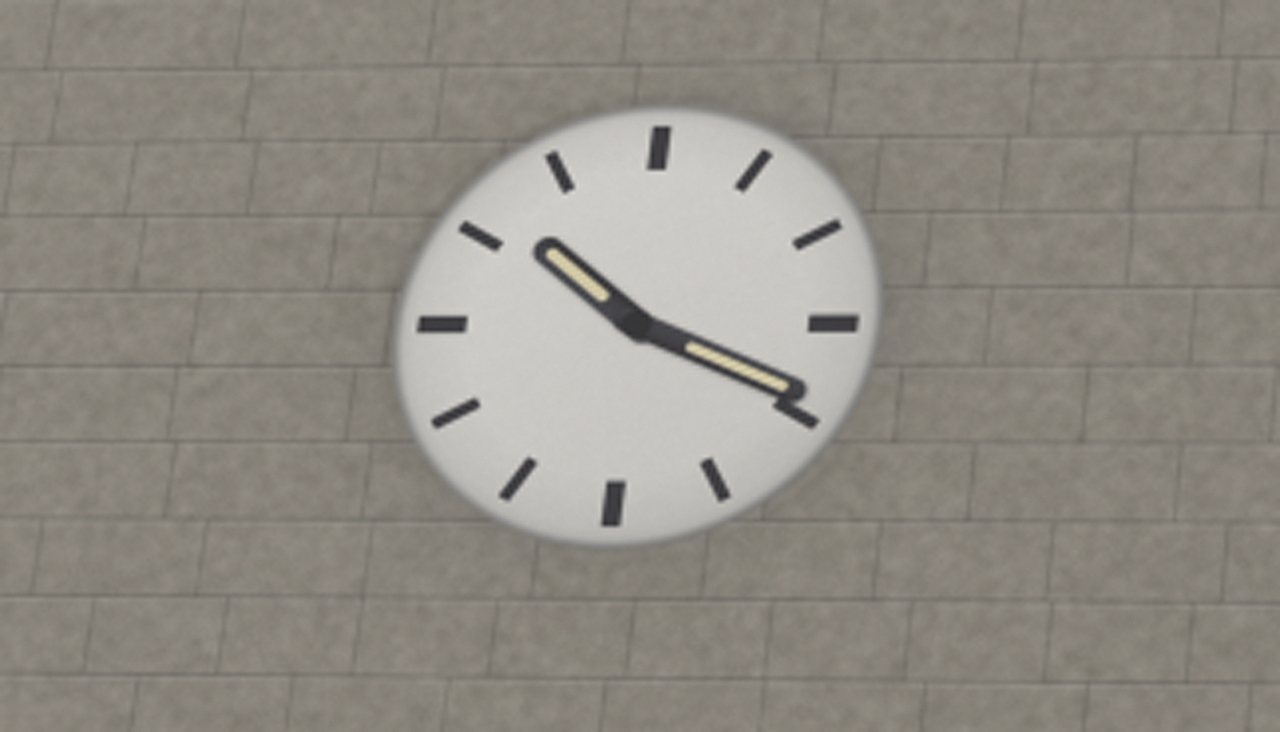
10,19
